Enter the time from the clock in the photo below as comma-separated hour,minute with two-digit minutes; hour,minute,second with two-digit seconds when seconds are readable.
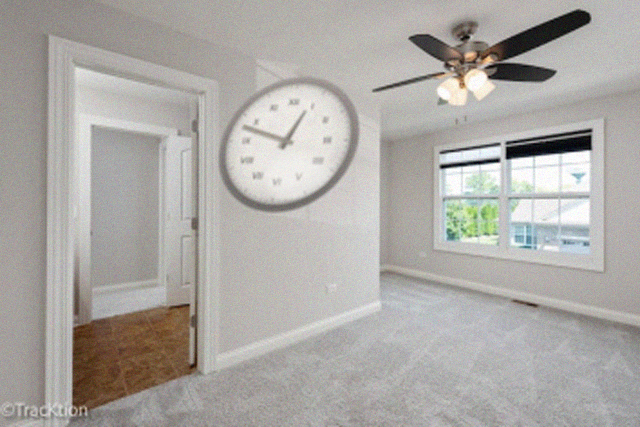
12,48
